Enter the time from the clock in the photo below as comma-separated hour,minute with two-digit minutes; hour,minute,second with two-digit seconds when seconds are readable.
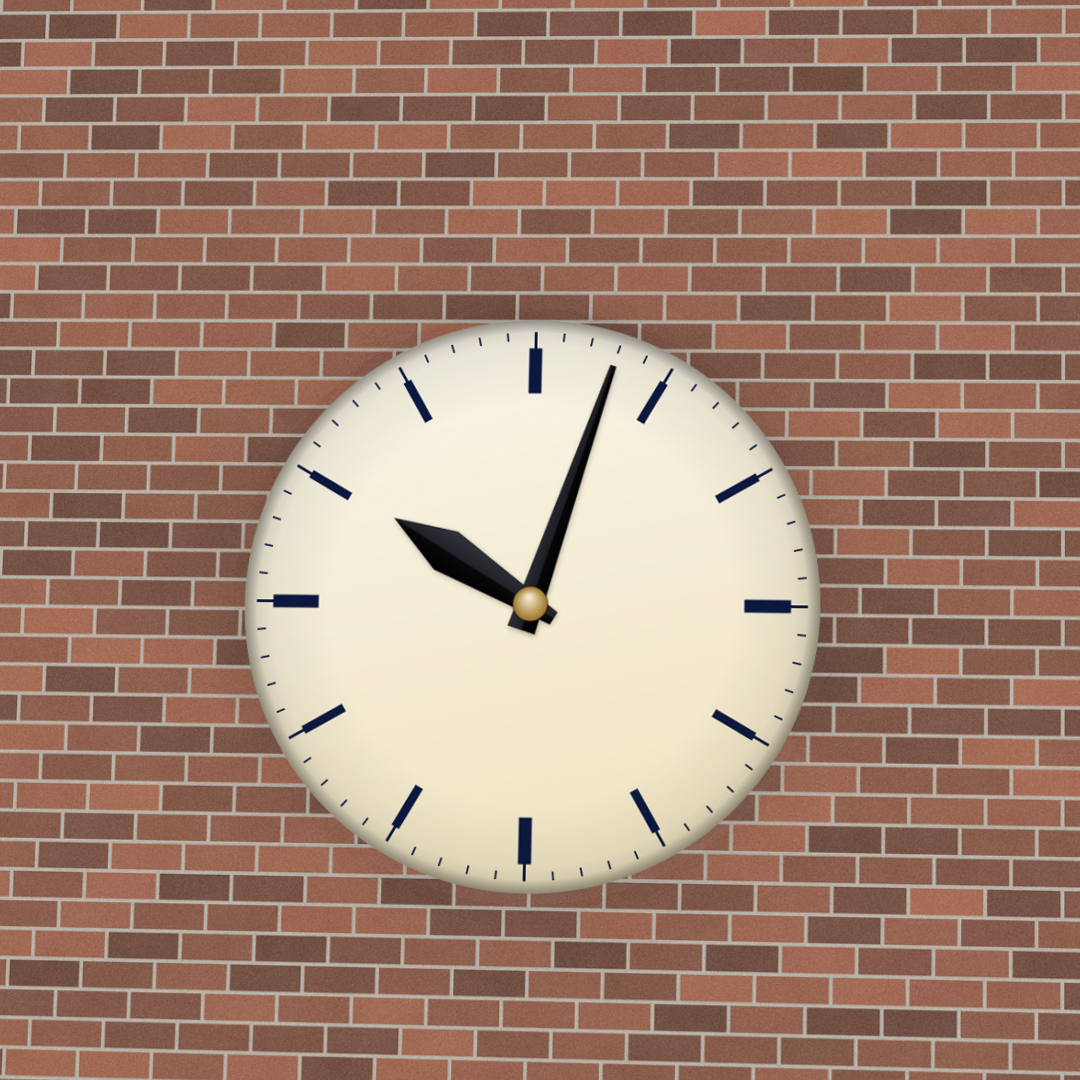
10,03
